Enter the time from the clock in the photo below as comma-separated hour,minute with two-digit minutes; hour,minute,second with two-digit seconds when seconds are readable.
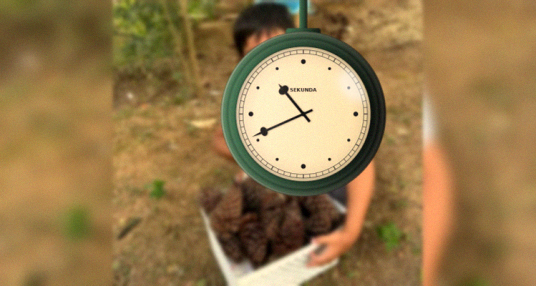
10,41
